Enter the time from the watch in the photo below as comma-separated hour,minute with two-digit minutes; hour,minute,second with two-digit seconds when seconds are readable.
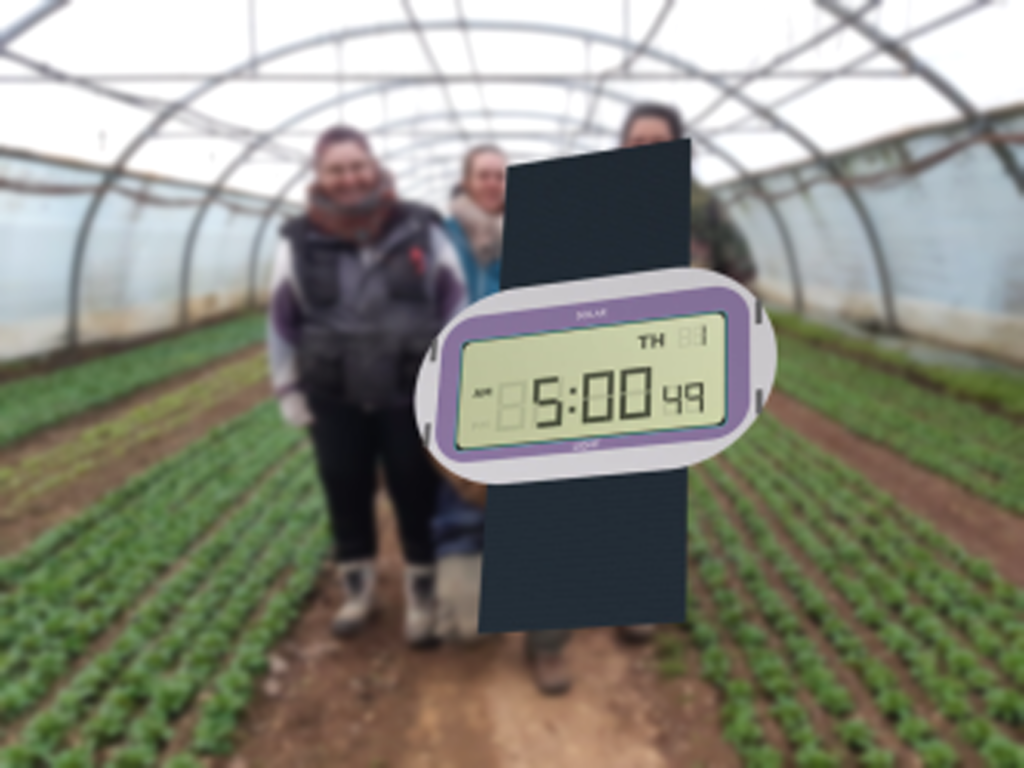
5,00,49
